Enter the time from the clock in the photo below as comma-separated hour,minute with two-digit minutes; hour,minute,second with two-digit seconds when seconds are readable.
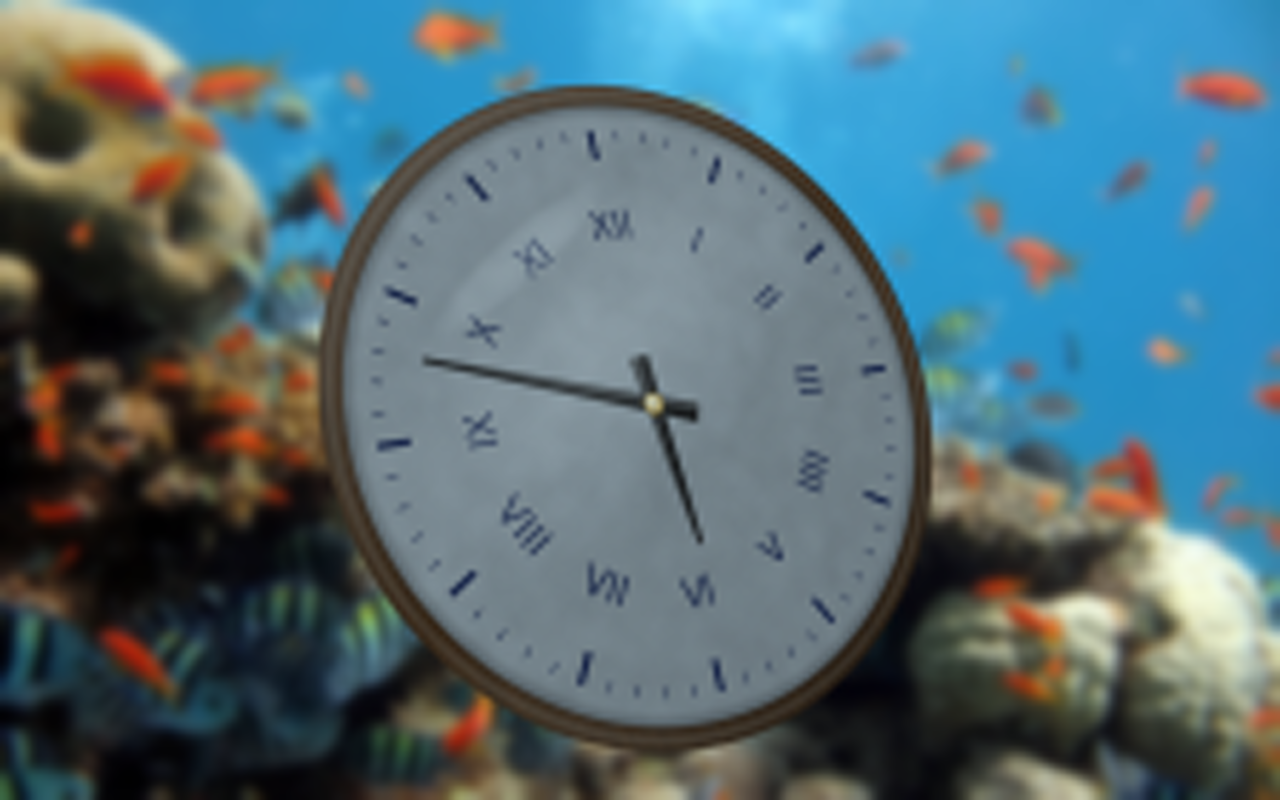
5,48
